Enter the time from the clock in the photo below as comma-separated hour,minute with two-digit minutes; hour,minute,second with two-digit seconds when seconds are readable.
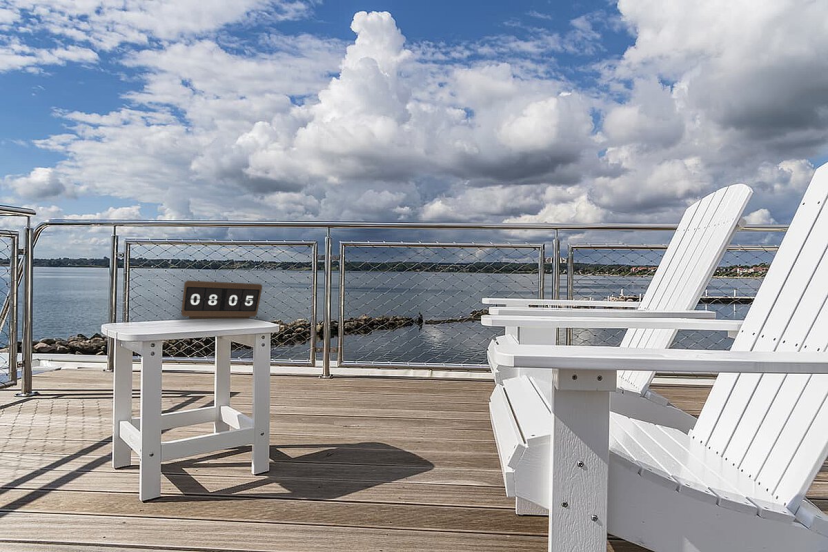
8,05
